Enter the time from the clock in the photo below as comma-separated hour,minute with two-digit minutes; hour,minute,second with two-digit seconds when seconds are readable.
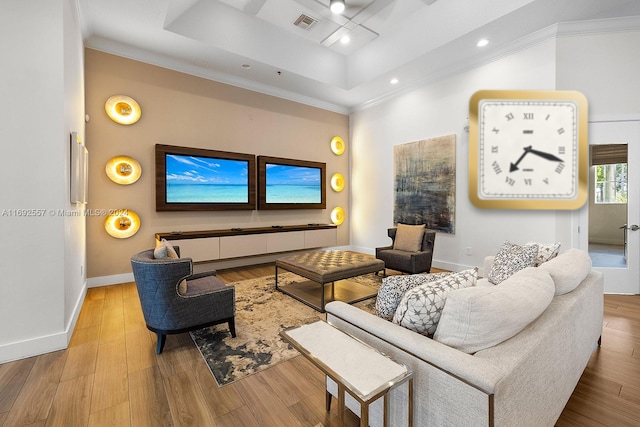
7,18
